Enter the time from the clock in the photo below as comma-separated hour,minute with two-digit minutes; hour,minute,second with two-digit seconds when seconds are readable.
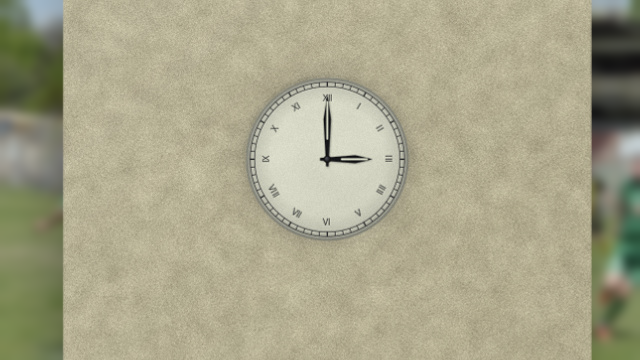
3,00
